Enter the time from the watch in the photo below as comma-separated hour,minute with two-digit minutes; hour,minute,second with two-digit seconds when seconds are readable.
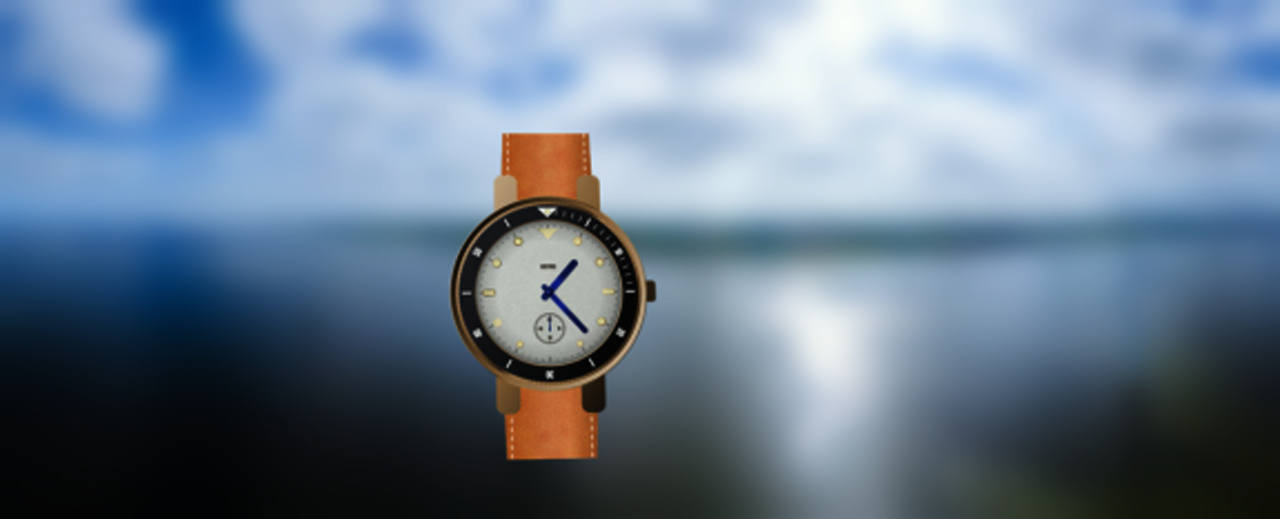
1,23
